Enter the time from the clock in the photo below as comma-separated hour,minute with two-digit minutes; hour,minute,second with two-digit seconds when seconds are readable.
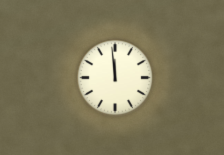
11,59
